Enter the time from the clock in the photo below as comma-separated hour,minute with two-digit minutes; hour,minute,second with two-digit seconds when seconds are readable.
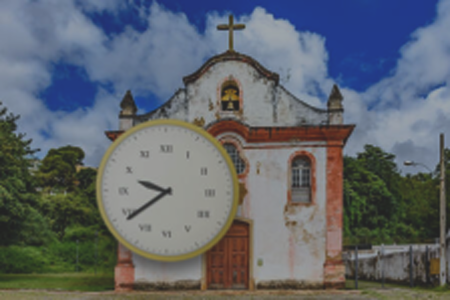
9,39
